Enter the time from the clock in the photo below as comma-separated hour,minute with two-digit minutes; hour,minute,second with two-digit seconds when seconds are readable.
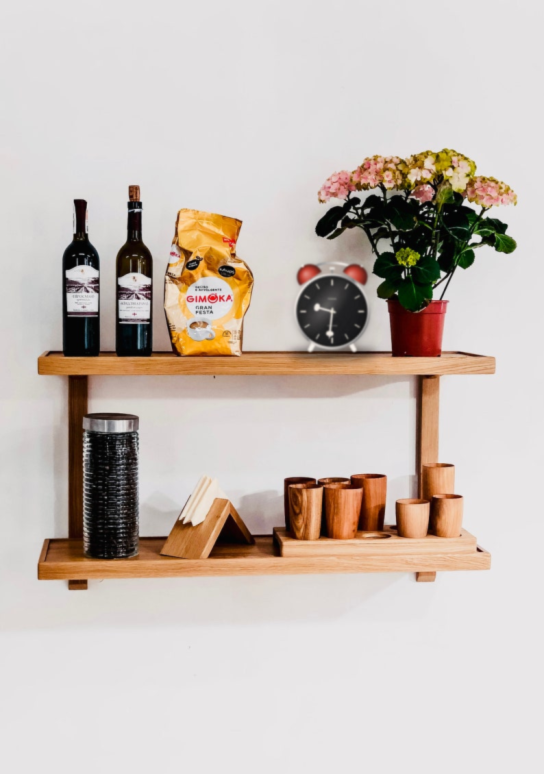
9,31
